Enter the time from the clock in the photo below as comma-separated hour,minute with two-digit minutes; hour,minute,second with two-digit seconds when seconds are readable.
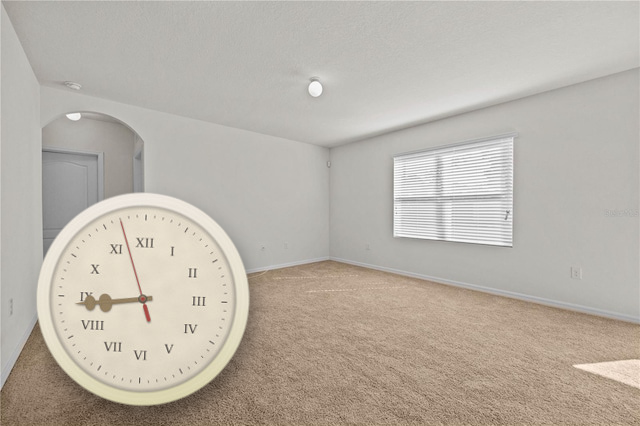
8,43,57
